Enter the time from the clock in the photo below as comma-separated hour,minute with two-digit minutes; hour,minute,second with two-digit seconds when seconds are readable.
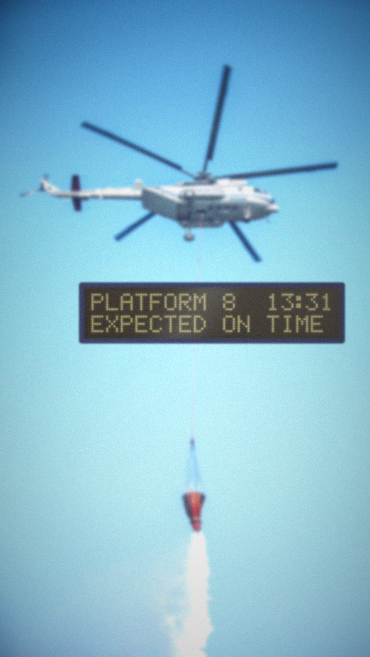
13,31
